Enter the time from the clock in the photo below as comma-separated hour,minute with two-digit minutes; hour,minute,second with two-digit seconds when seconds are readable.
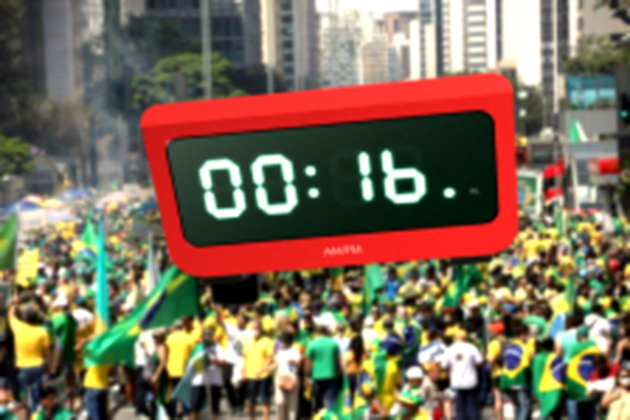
0,16
